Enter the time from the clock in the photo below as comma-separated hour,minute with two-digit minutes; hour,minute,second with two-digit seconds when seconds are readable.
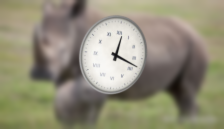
12,18
